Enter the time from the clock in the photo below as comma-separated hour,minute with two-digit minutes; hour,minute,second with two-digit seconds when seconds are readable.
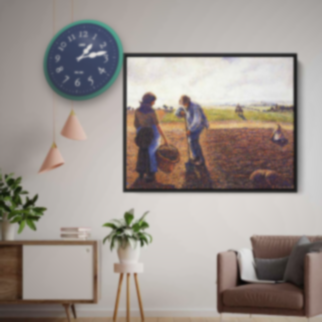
1,13
